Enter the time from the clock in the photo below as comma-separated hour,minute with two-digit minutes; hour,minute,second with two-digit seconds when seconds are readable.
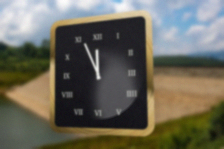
11,56
